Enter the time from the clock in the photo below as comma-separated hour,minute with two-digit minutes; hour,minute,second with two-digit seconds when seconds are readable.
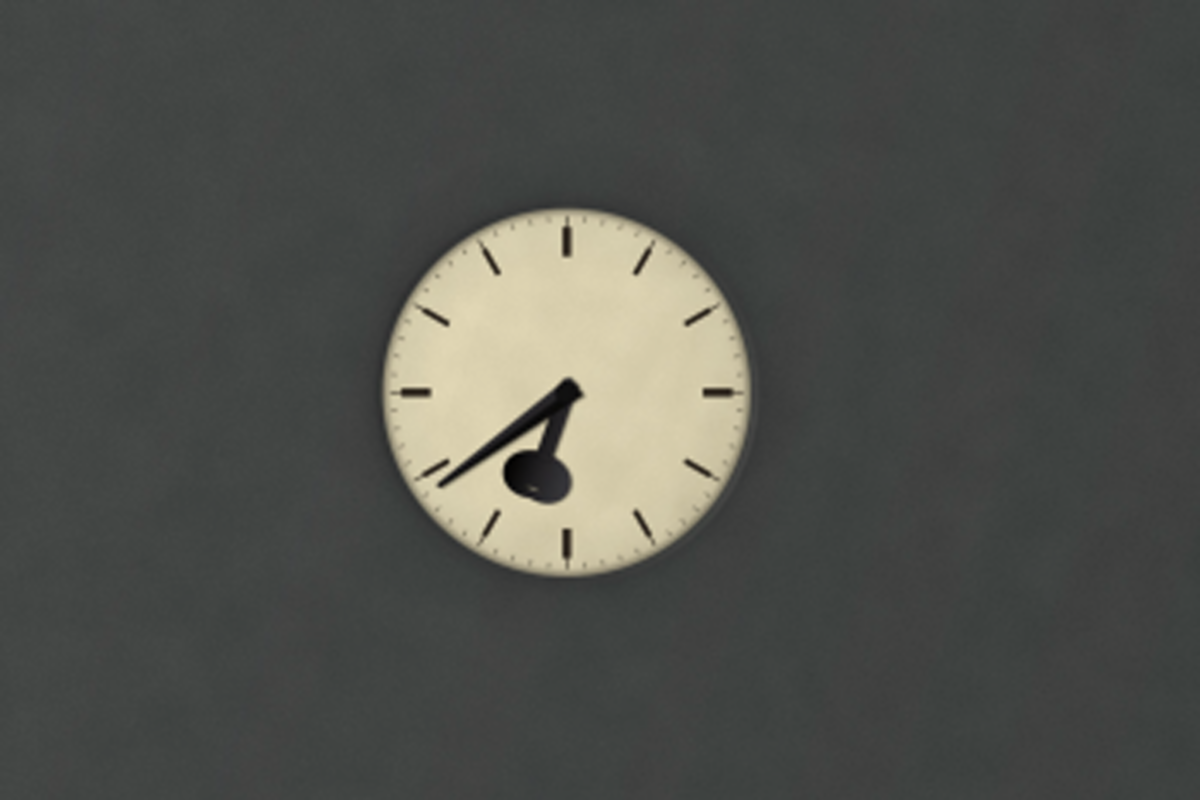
6,39
